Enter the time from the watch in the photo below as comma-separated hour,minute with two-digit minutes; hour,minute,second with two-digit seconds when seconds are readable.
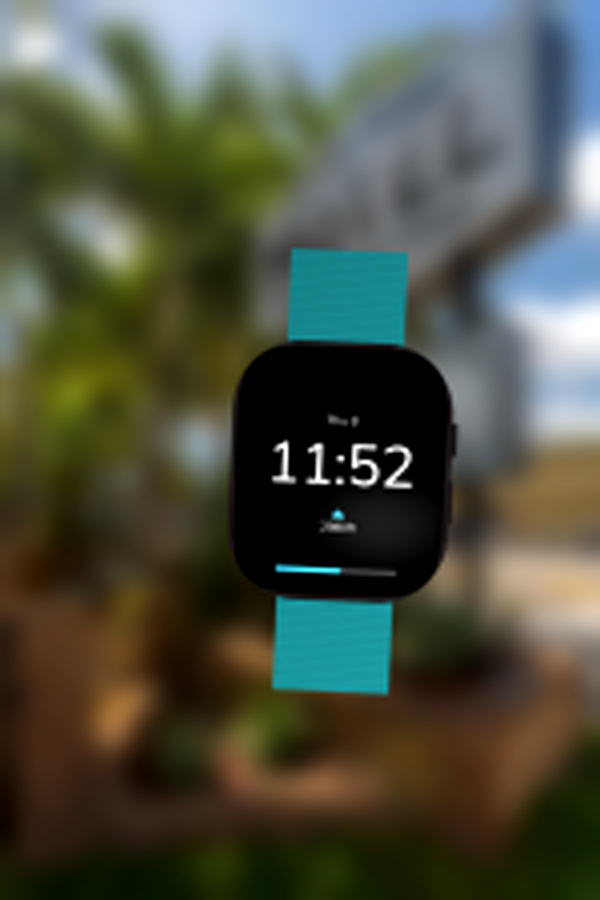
11,52
